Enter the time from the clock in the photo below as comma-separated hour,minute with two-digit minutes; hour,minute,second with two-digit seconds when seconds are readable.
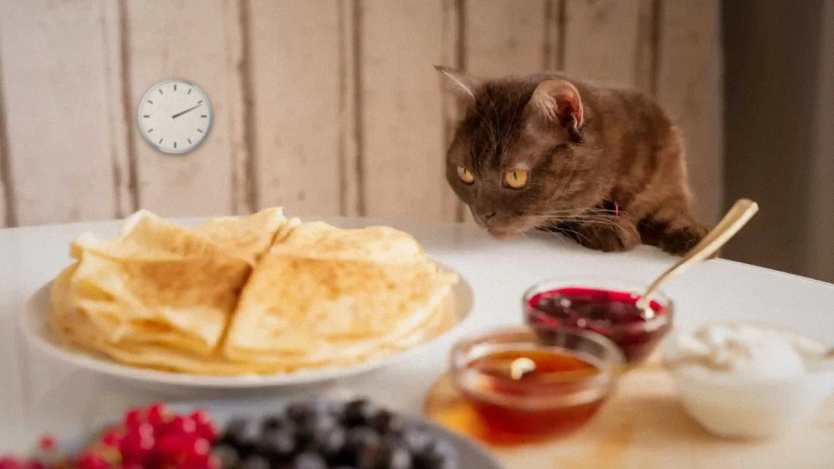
2,11
